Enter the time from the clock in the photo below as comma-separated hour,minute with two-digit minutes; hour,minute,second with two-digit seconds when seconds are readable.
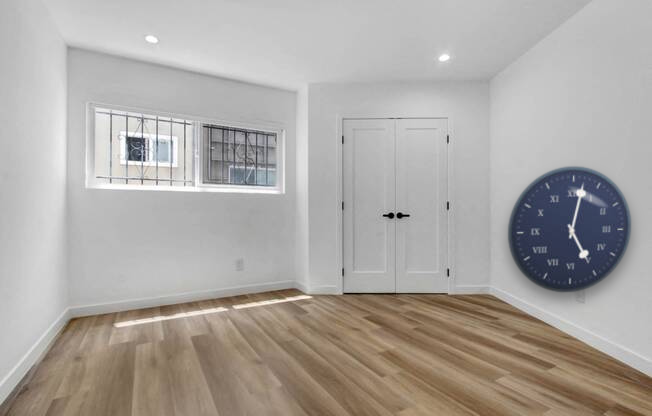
5,02
